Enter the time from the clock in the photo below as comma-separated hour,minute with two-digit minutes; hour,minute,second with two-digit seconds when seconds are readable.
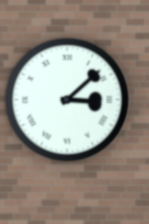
3,08
